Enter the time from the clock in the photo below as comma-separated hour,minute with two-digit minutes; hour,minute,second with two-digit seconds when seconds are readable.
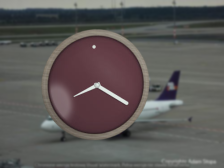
8,21
